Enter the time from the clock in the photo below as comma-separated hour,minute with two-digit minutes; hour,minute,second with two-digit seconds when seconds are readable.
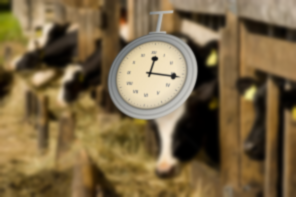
12,16
